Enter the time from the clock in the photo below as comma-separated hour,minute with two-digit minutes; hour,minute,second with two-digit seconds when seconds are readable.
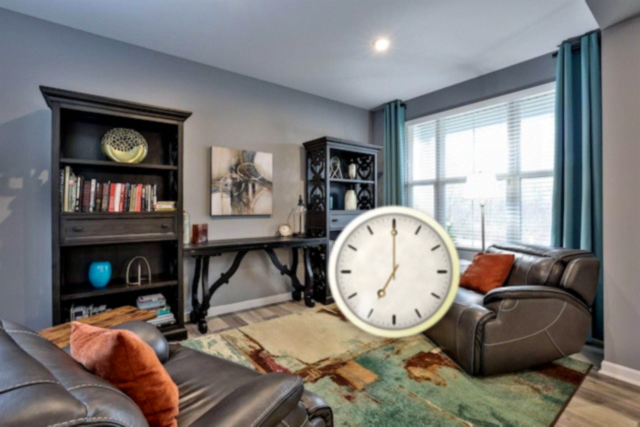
7,00
